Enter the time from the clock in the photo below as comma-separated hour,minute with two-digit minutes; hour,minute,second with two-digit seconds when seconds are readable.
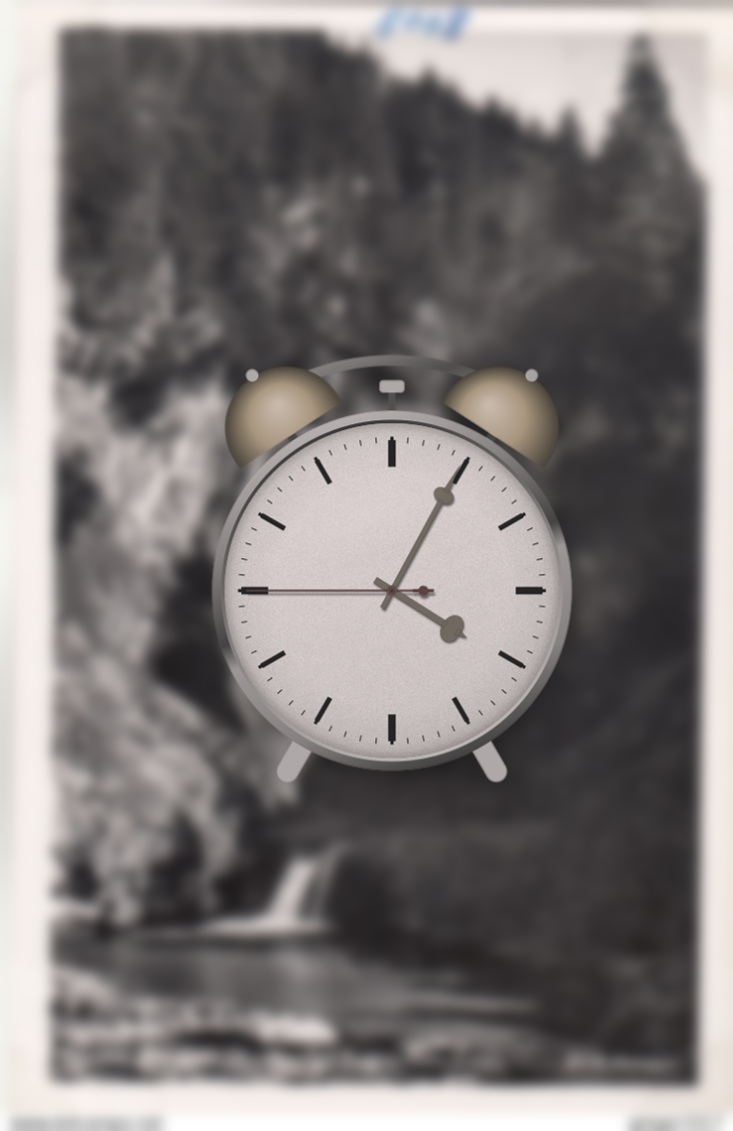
4,04,45
